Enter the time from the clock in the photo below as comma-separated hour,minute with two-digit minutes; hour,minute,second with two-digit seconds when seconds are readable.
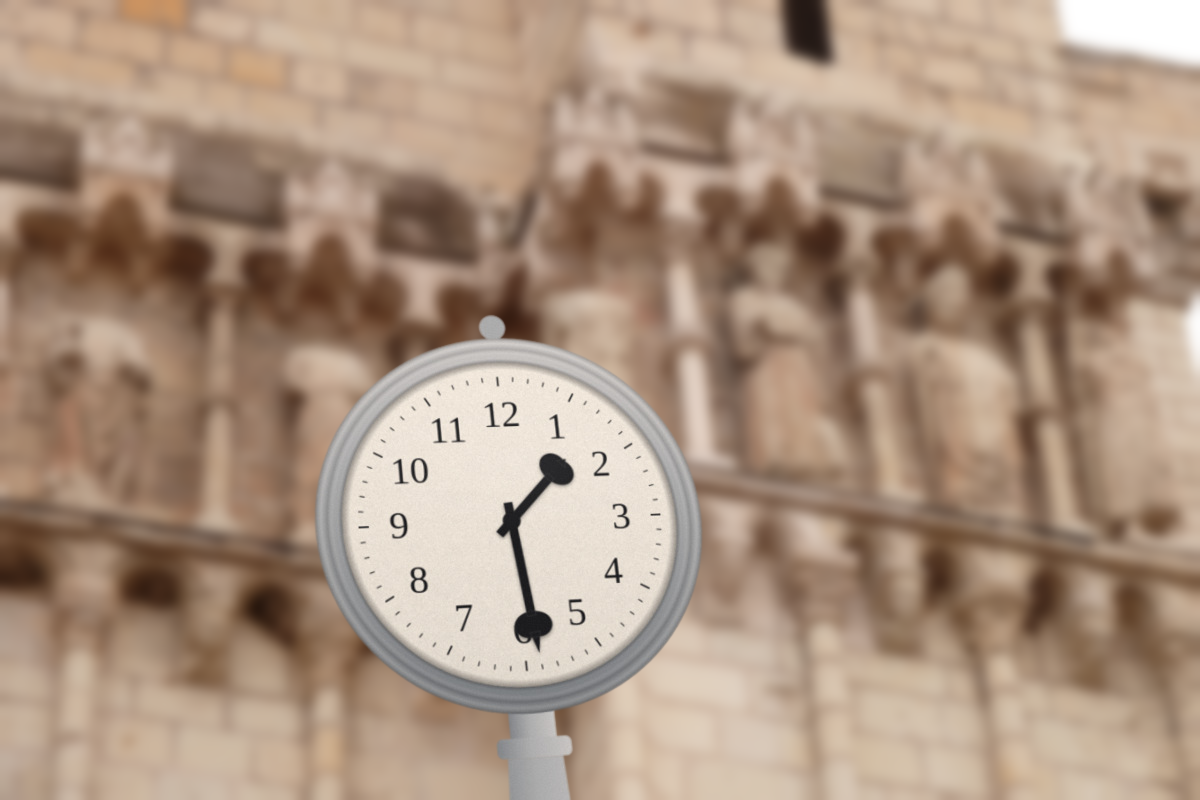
1,29
